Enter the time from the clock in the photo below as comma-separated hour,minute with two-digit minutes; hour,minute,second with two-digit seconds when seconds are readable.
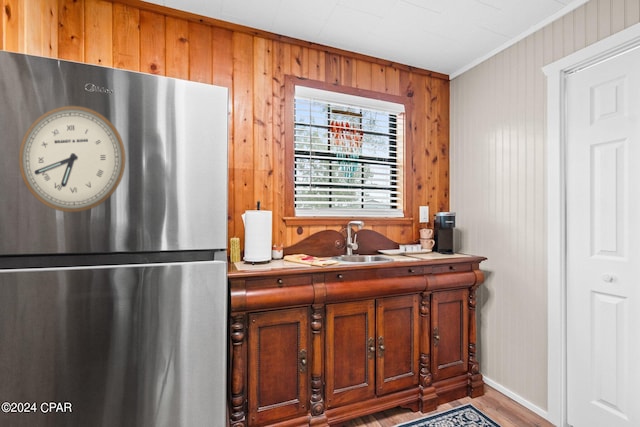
6,42
